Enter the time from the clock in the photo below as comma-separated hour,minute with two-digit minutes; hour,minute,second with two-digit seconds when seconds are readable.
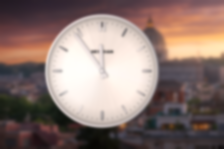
11,54
